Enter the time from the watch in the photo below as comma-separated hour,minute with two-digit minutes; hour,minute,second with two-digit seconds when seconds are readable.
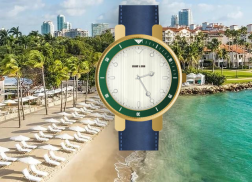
2,25
